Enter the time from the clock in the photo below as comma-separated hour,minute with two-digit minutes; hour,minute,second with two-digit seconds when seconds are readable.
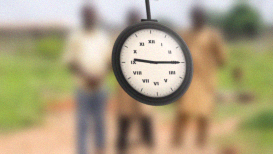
9,15
